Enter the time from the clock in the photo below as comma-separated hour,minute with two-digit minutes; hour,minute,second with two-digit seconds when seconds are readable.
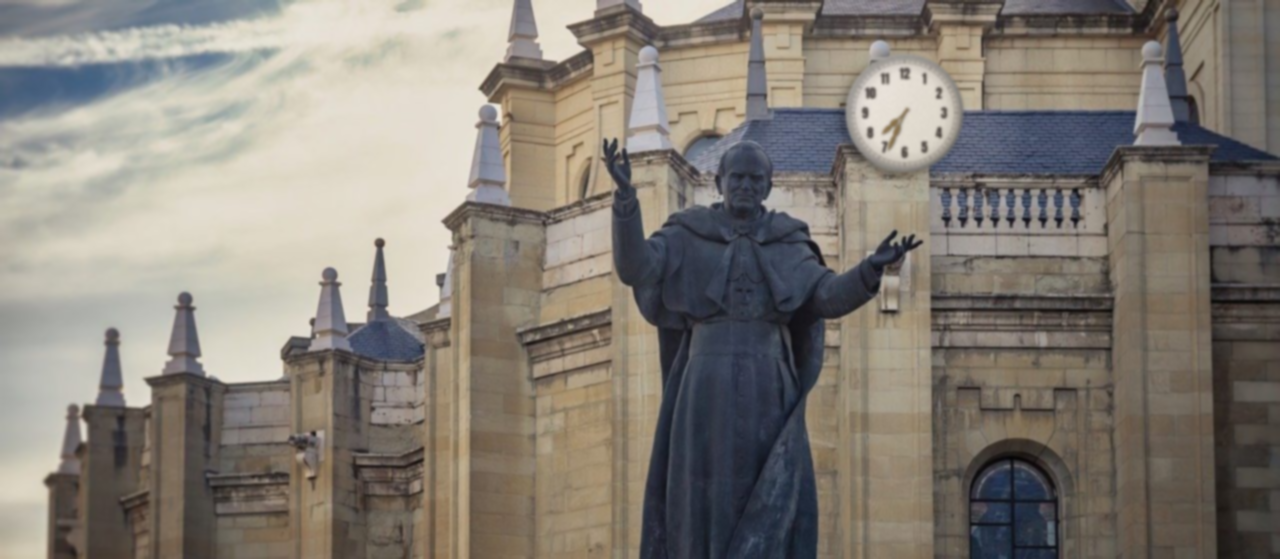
7,34
